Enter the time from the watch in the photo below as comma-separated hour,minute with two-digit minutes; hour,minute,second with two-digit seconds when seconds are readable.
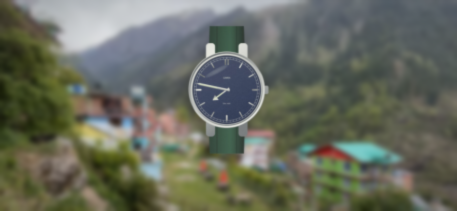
7,47
